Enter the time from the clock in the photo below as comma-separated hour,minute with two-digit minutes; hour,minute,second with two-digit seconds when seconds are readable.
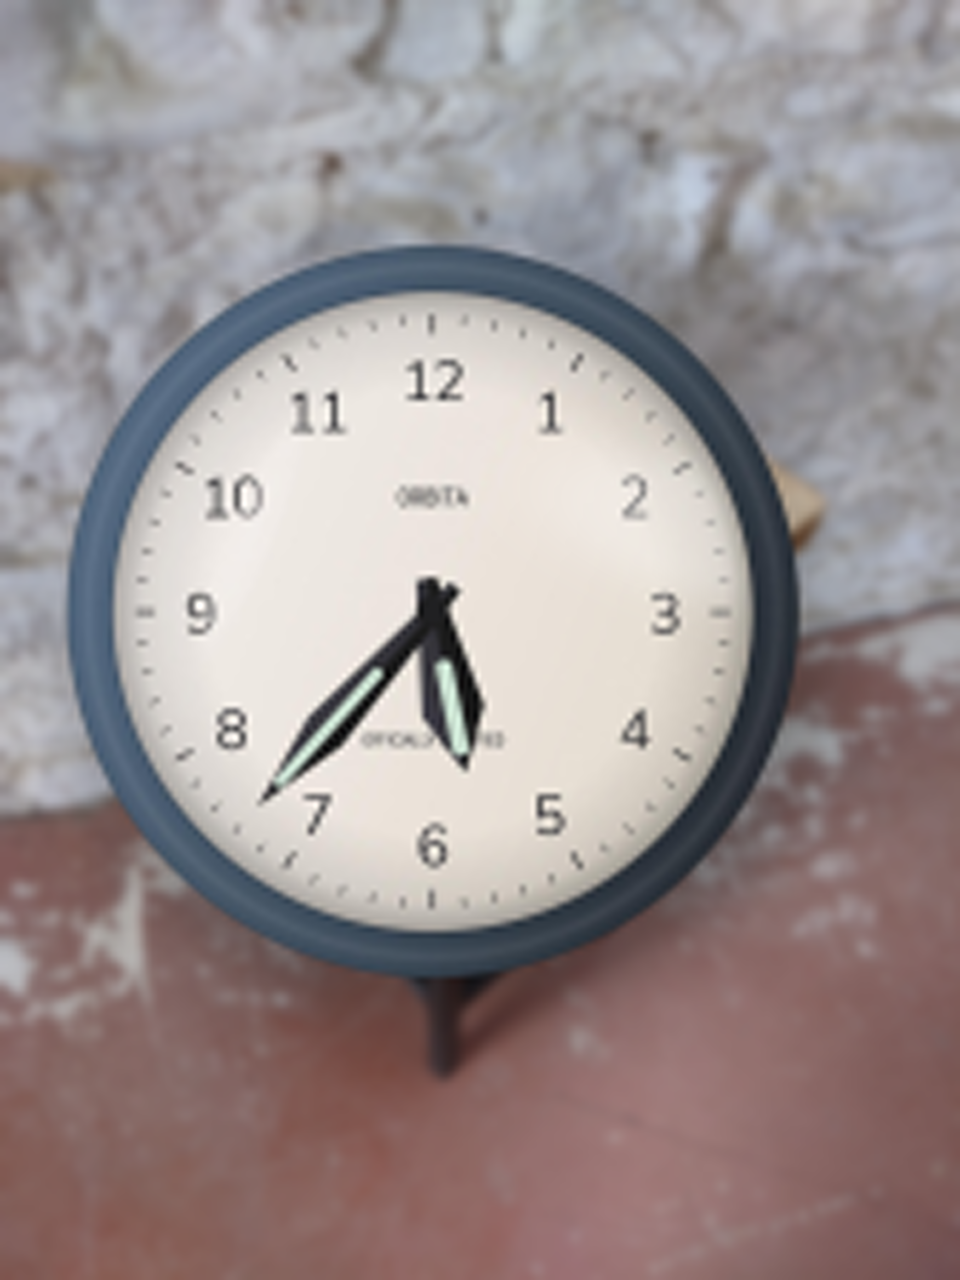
5,37
